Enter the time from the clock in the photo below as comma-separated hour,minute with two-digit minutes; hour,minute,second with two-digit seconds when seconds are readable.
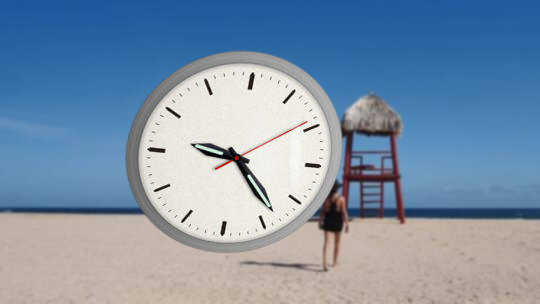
9,23,09
